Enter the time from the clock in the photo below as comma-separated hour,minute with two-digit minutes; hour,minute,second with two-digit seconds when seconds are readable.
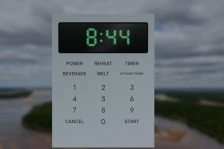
8,44
